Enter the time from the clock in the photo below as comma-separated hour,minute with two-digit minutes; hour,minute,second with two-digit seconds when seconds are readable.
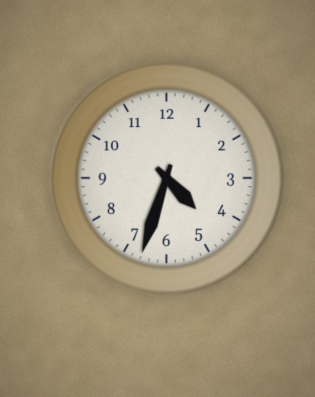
4,33
